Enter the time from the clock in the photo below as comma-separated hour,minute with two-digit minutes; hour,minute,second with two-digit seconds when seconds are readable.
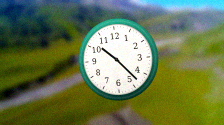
10,23
